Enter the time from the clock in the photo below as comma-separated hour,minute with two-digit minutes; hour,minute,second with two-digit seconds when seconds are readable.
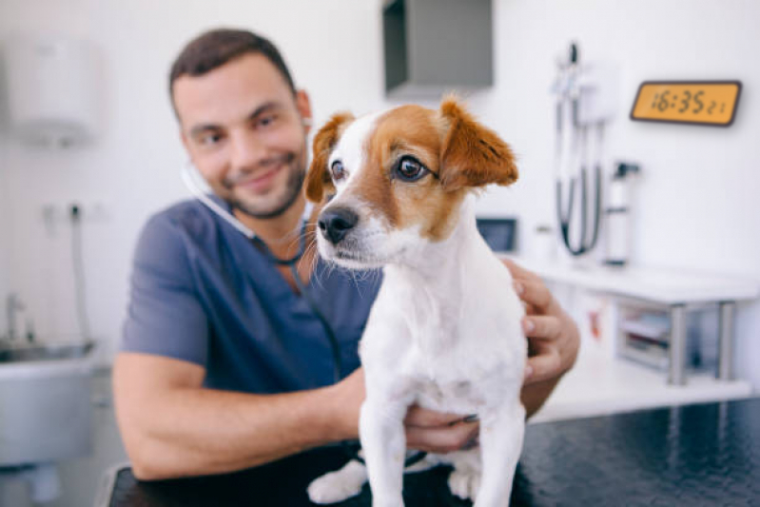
16,35
